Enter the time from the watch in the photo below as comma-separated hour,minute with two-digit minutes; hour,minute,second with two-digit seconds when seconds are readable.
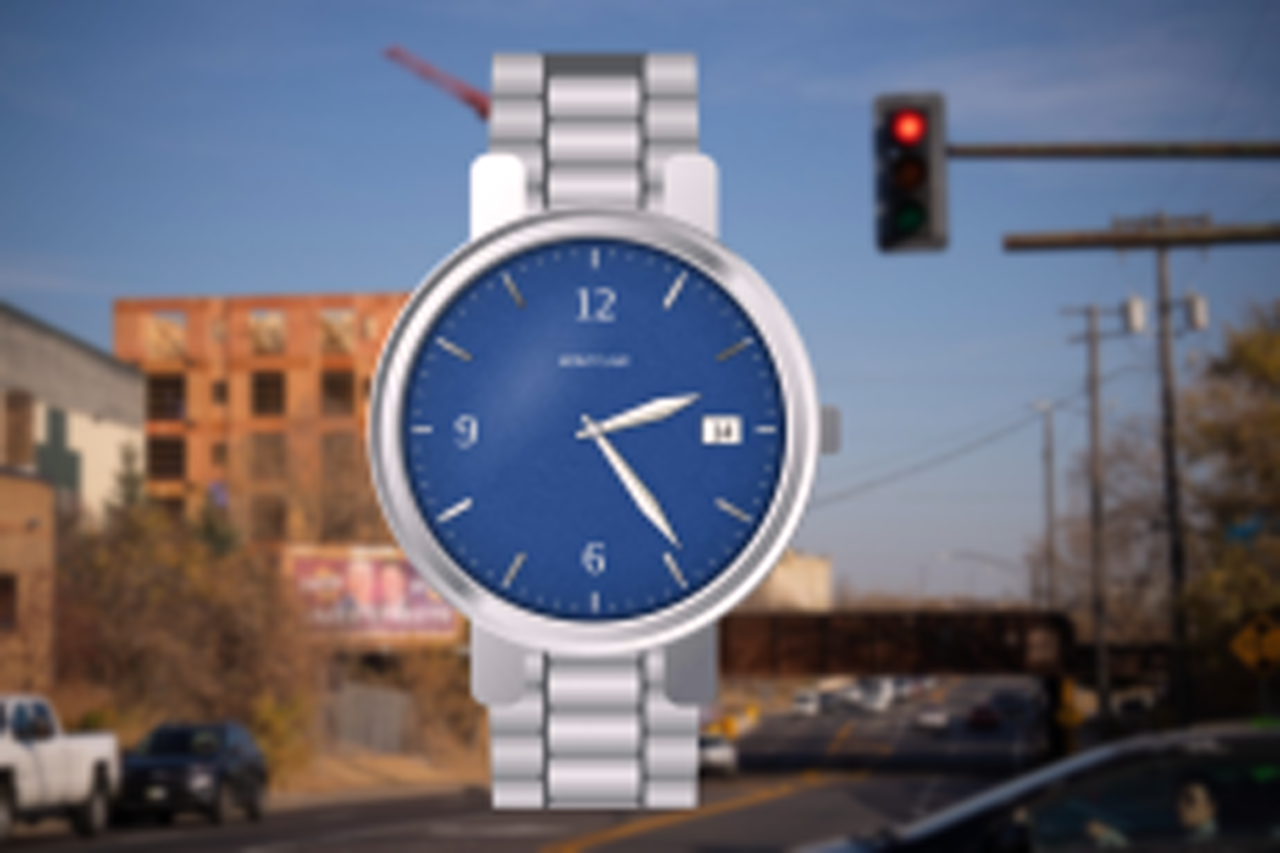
2,24
